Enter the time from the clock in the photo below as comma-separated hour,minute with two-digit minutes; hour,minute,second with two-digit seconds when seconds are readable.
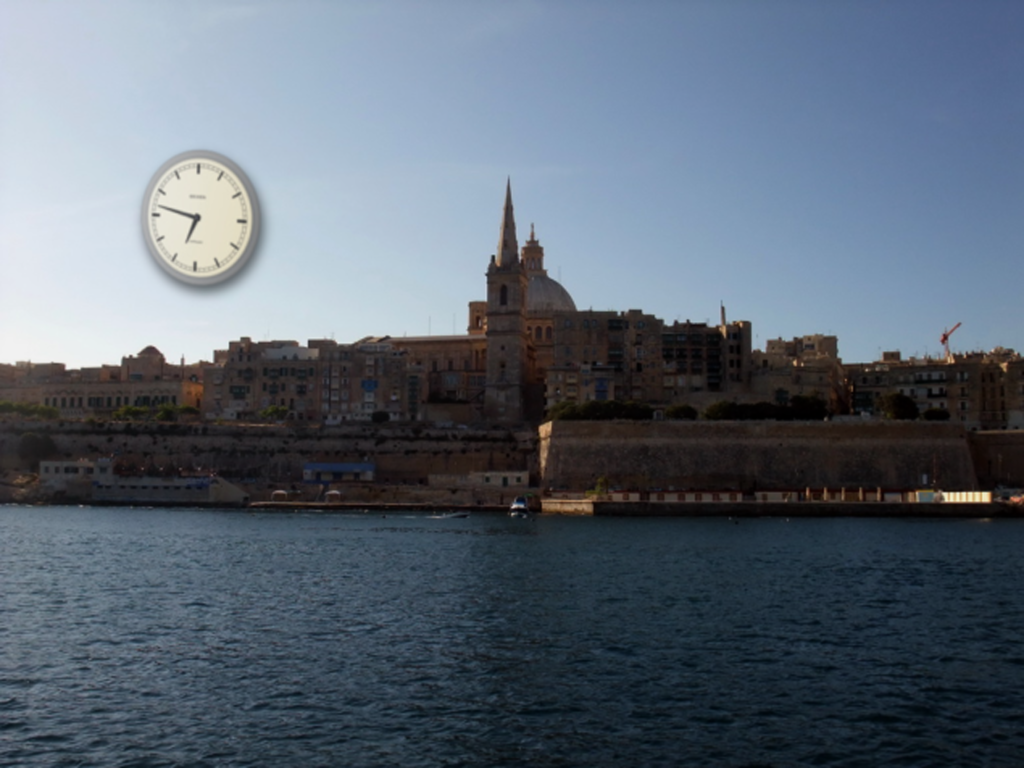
6,47
